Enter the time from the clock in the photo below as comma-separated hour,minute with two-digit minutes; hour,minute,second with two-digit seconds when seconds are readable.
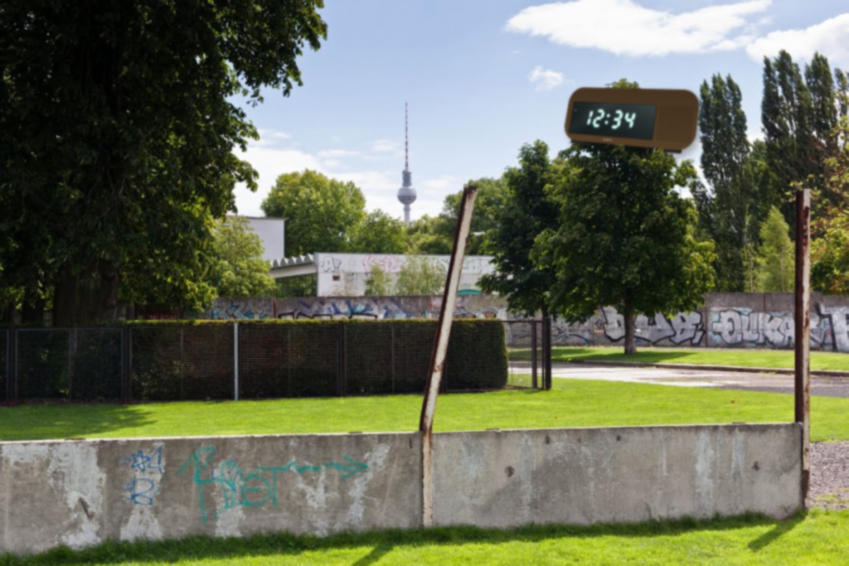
12,34
